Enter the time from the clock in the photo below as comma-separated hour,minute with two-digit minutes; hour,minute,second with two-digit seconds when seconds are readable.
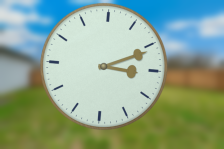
3,11
